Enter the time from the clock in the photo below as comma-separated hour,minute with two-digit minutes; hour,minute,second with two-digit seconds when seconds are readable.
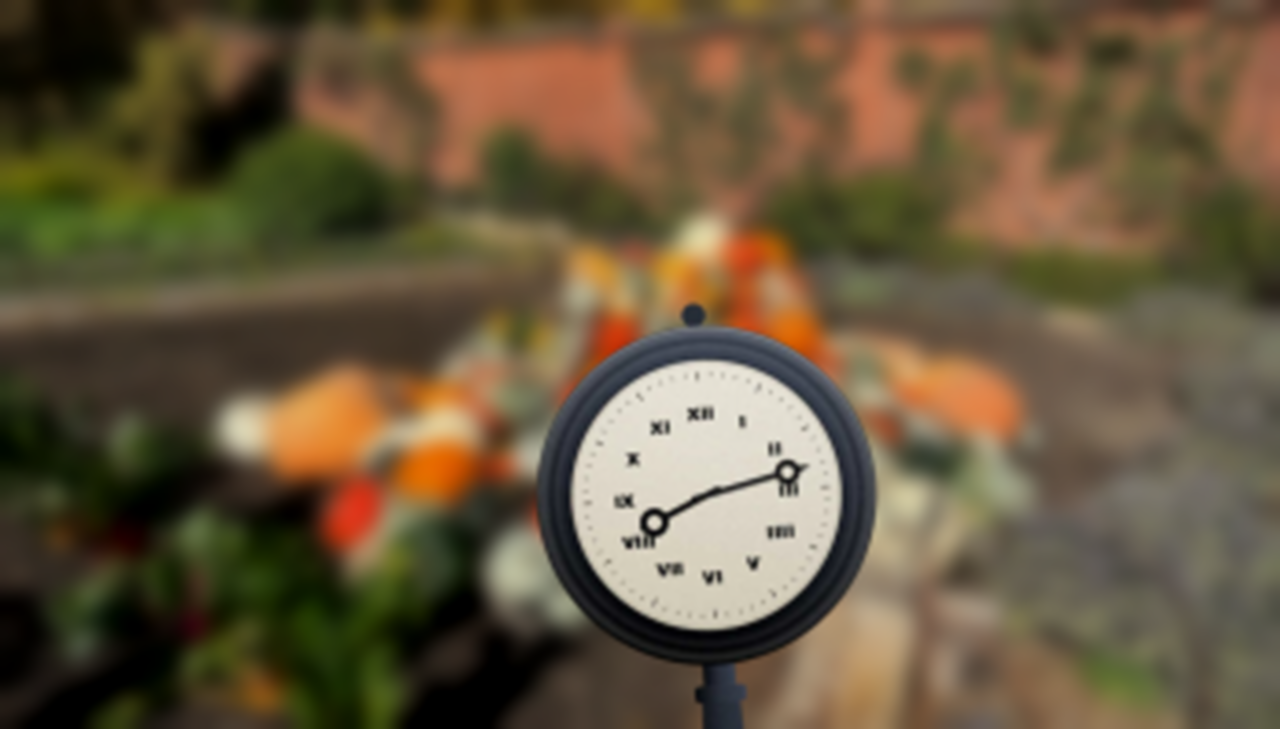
8,13
